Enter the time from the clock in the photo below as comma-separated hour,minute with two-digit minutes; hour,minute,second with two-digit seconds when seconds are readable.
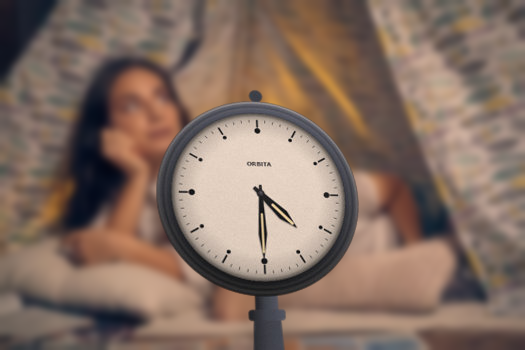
4,30
